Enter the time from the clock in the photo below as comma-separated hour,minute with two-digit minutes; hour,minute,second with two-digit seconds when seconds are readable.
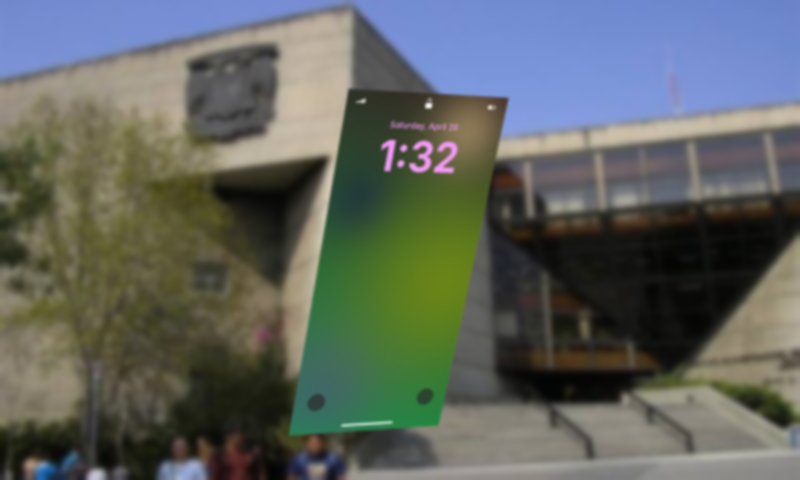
1,32
